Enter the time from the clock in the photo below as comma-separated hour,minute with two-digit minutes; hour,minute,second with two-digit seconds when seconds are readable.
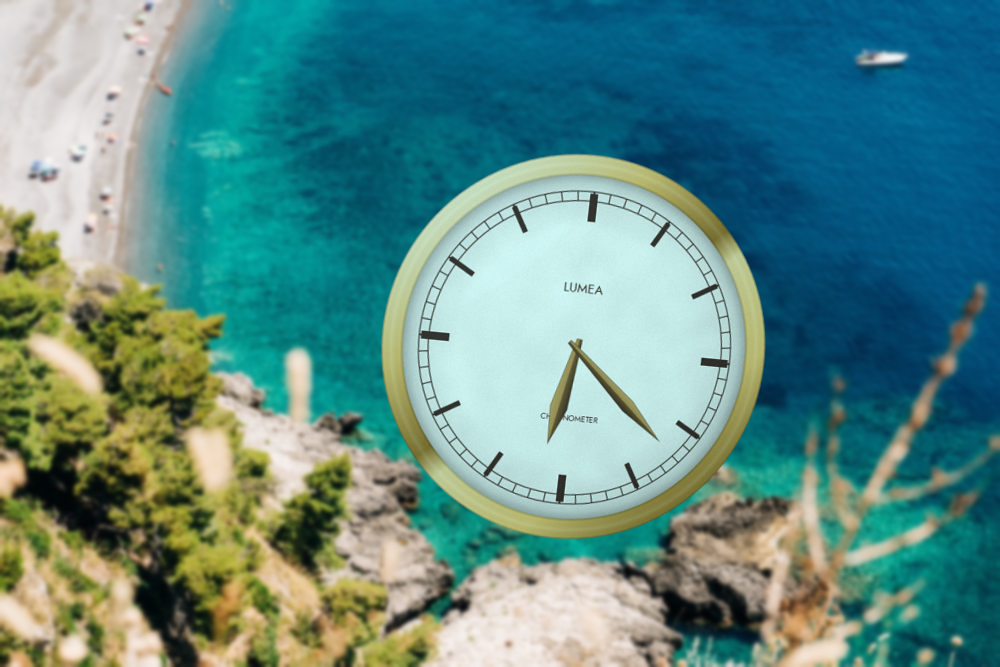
6,22
